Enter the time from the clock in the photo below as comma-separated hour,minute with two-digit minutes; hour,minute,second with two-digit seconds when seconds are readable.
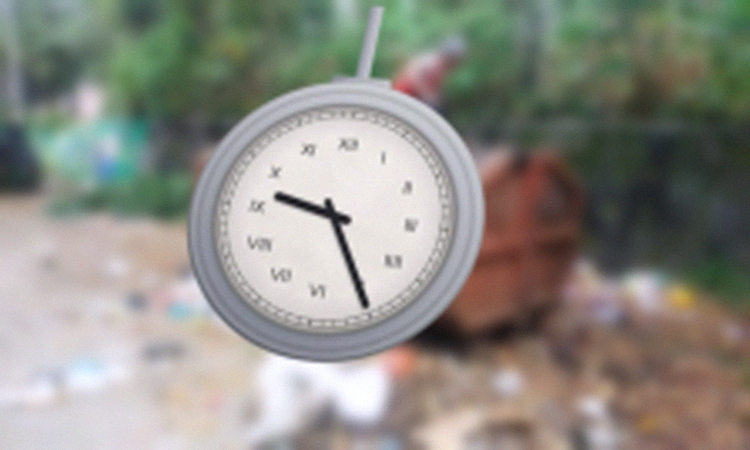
9,25
